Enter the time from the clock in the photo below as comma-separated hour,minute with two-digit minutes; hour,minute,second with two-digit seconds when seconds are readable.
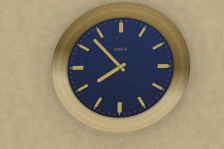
7,53
